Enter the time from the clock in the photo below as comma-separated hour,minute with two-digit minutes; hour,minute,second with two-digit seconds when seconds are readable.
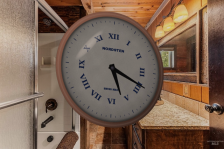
5,19
